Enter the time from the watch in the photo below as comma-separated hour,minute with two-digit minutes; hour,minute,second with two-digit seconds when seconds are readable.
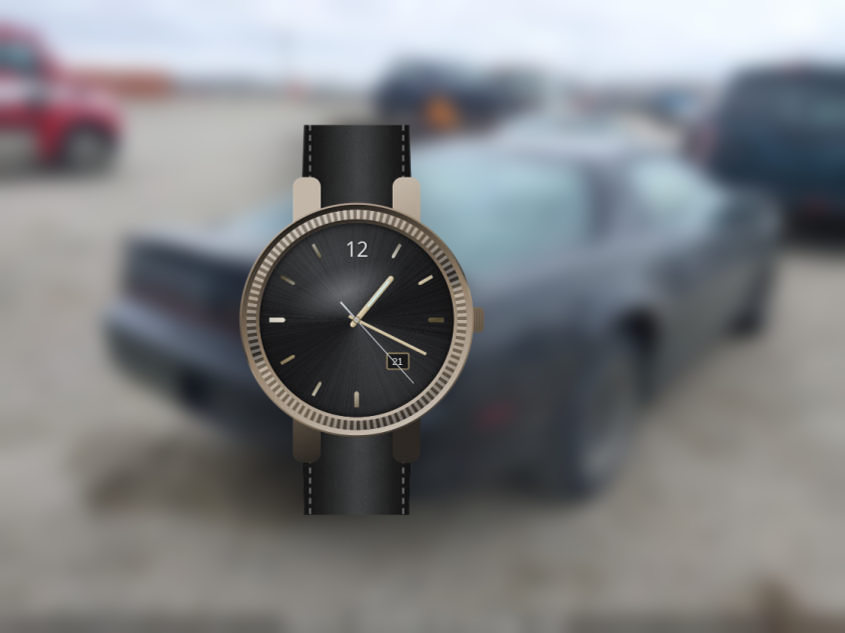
1,19,23
